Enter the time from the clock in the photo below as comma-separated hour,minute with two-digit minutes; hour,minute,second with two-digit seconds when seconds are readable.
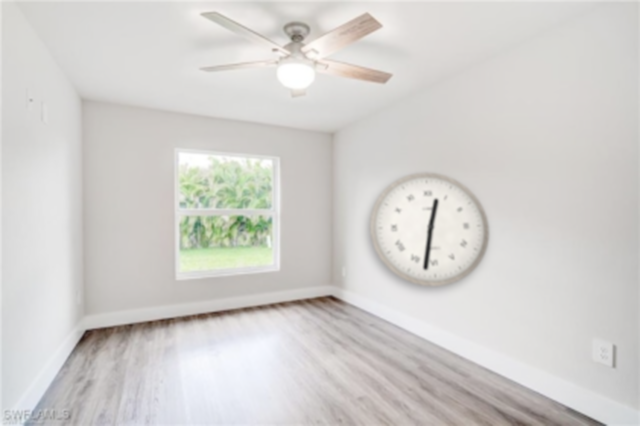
12,32
